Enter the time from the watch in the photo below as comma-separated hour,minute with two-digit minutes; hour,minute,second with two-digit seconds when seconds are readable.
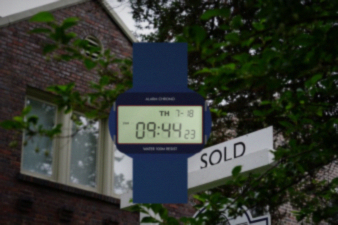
9,44
